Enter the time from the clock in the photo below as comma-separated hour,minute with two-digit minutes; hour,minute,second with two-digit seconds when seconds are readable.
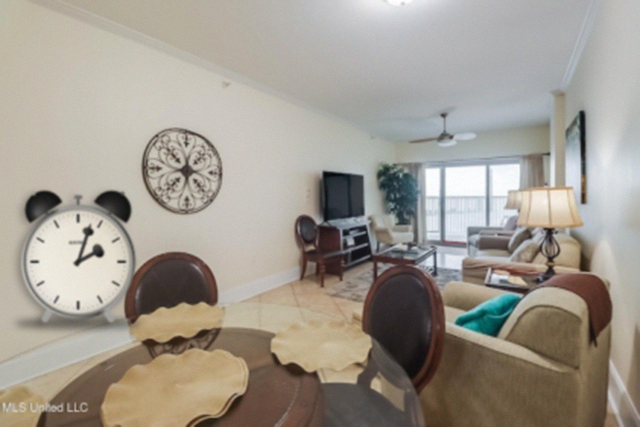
2,03
